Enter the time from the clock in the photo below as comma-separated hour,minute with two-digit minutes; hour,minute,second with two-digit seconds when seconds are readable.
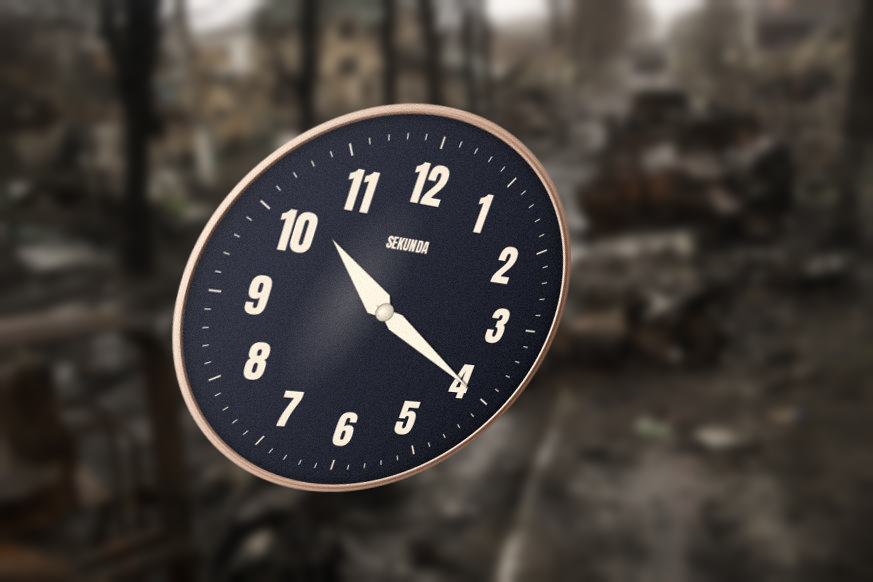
10,20
